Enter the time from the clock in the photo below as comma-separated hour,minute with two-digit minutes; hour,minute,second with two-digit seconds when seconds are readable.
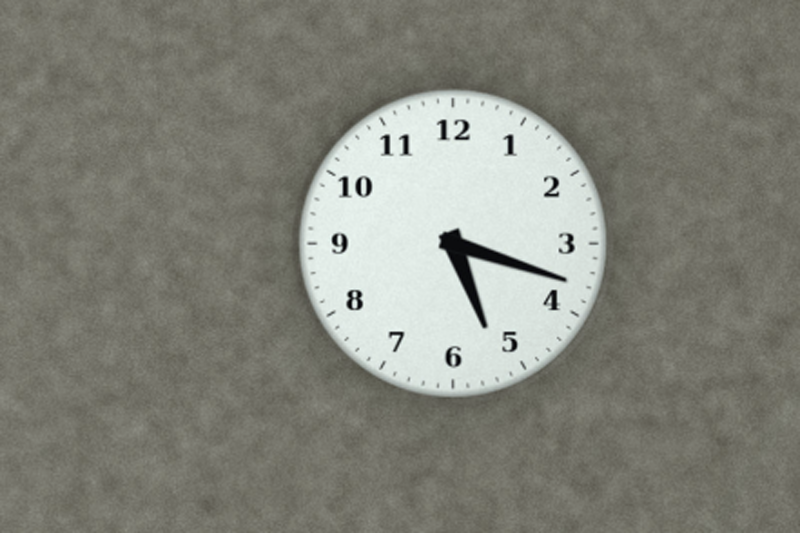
5,18
